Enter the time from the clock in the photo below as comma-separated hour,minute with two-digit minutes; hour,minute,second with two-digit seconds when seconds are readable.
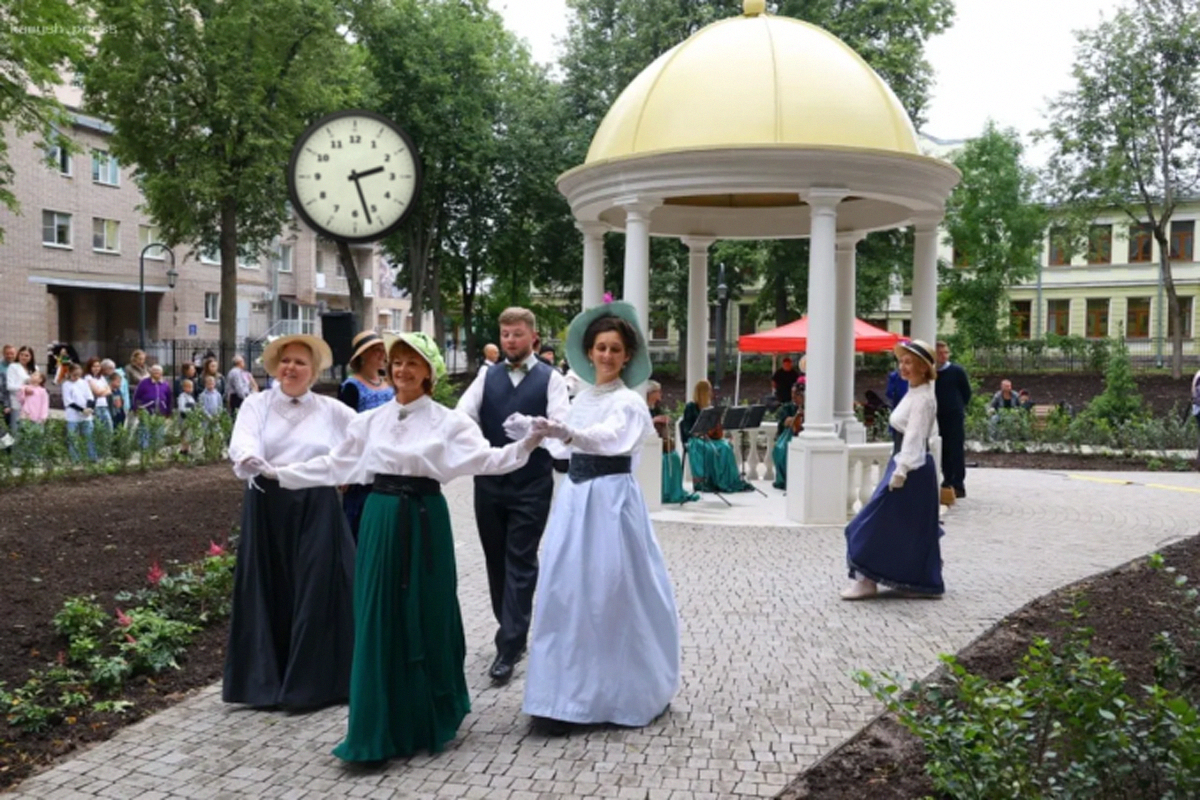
2,27
